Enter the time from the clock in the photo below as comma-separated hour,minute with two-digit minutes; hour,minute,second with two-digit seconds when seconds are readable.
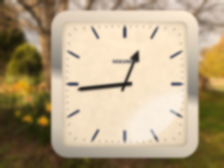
12,44
